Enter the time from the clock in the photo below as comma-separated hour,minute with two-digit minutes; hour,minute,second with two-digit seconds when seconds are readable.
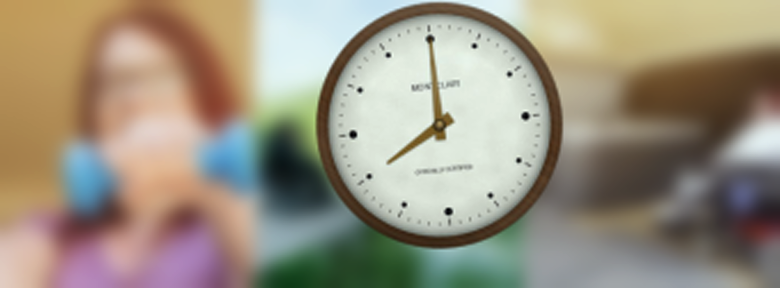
8,00
